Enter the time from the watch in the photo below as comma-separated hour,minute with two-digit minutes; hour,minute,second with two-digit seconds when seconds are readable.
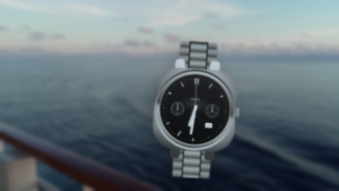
6,31
